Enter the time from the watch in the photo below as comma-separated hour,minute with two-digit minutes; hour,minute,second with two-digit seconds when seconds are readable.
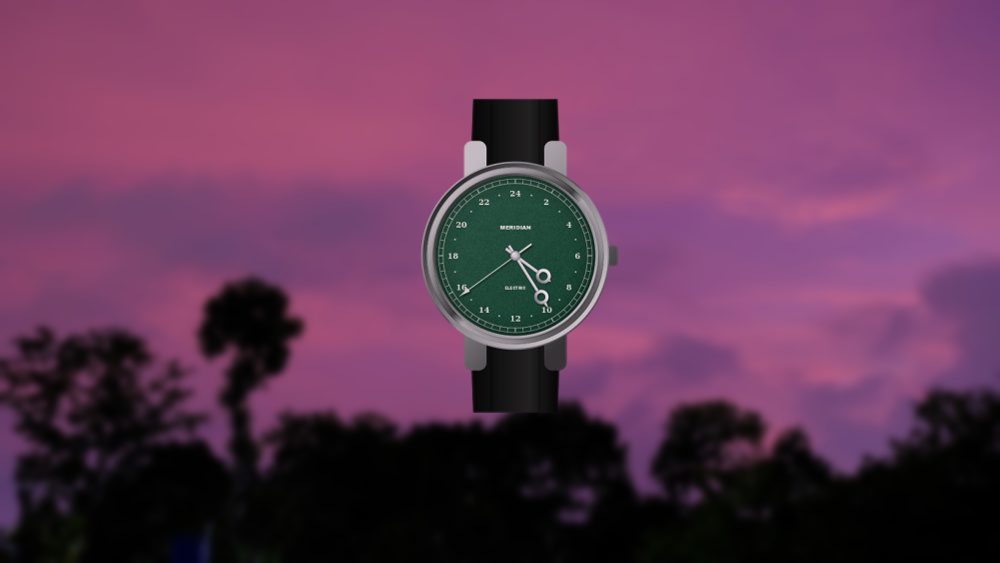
8,24,39
